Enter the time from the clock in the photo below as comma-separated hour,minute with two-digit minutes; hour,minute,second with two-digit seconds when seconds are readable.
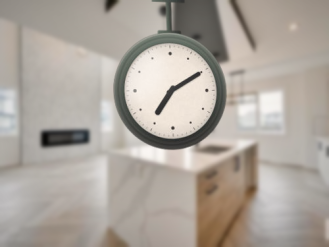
7,10
